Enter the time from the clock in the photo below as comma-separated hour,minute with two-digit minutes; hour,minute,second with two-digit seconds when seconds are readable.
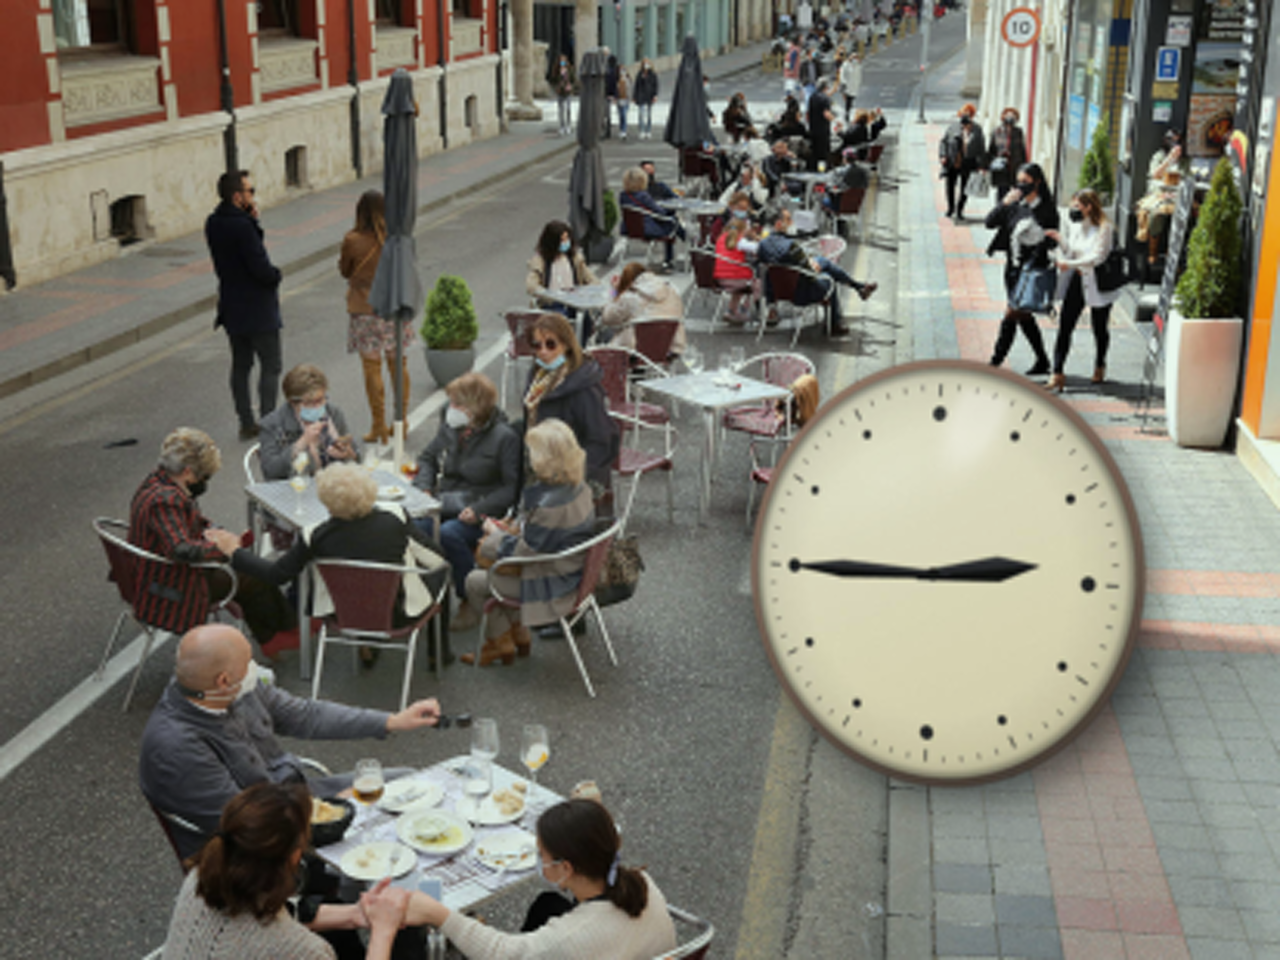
2,45
